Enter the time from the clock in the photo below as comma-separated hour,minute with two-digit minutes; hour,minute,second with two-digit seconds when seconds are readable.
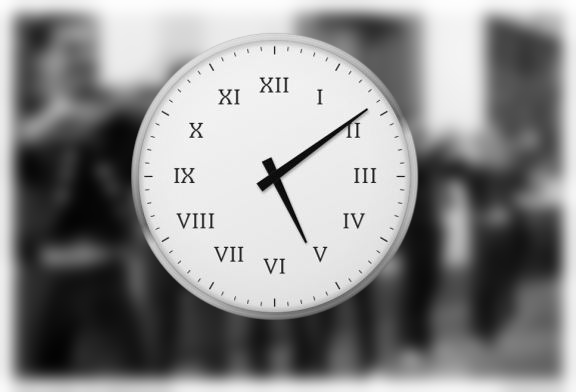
5,09
